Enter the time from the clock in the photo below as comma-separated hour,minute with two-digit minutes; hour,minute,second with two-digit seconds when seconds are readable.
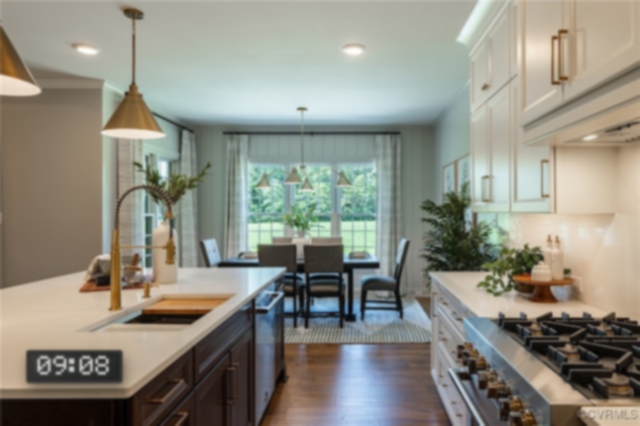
9,08
